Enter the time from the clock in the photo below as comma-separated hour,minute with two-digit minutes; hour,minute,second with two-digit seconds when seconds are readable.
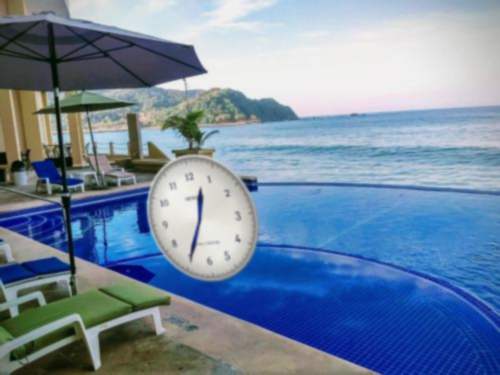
12,35
